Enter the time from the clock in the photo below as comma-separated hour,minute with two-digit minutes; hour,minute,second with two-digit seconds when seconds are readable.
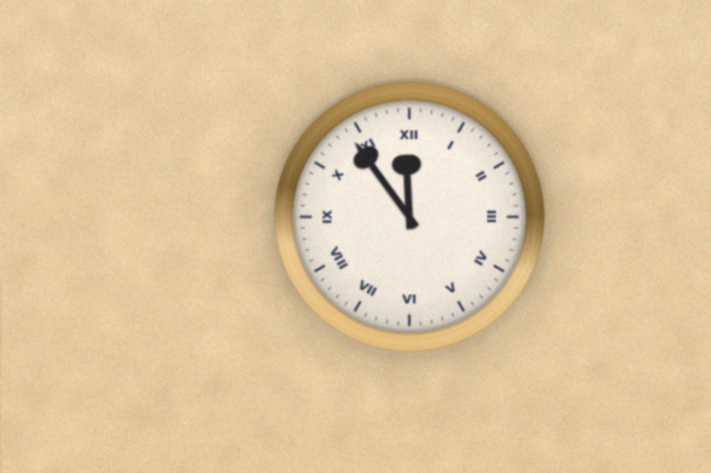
11,54
